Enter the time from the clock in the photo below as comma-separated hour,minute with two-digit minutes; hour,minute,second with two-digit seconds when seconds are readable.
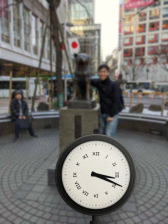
3,19
